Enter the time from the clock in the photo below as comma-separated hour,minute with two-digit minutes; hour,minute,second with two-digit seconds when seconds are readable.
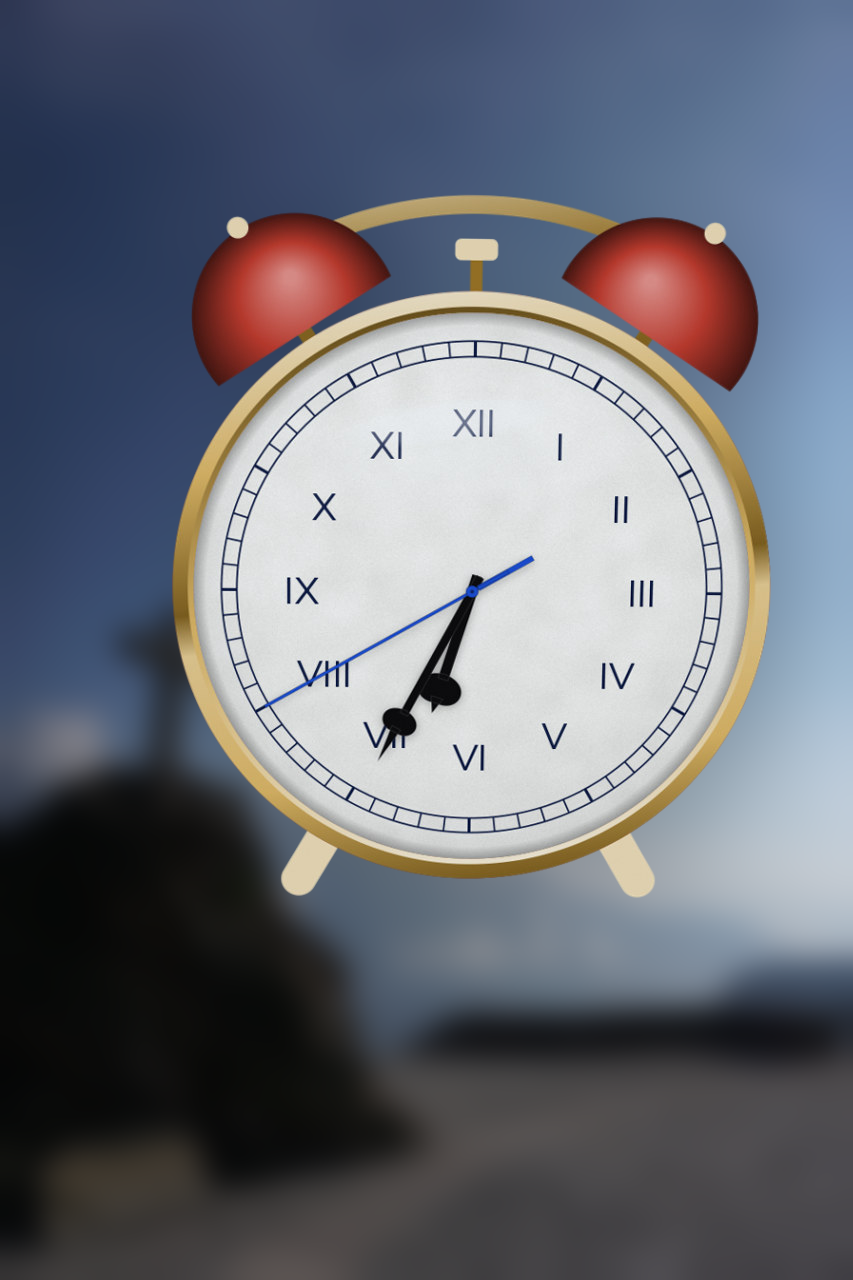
6,34,40
